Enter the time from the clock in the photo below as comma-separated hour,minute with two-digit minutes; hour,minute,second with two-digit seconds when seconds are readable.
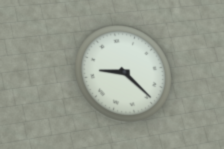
9,24
